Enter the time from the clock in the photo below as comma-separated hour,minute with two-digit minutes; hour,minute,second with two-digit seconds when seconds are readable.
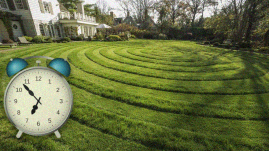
6,53
